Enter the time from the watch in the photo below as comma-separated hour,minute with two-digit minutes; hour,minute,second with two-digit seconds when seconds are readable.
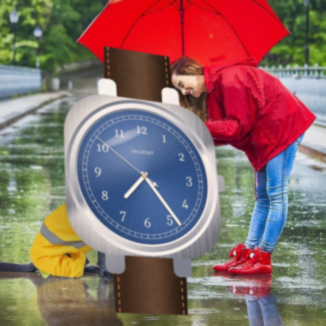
7,23,51
